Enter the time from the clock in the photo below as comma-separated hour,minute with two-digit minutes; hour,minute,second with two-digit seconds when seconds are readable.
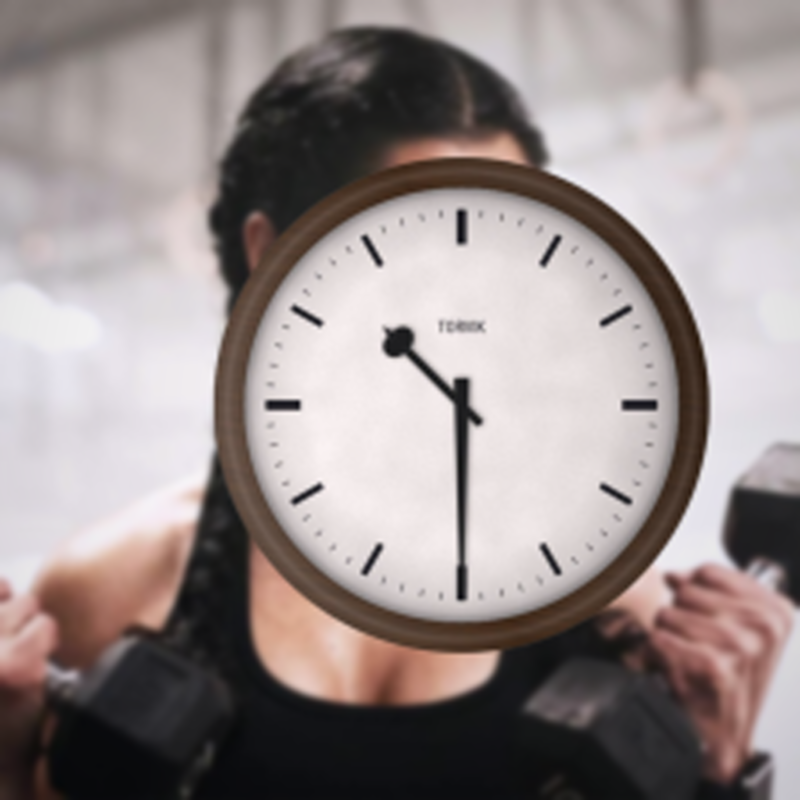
10,30
